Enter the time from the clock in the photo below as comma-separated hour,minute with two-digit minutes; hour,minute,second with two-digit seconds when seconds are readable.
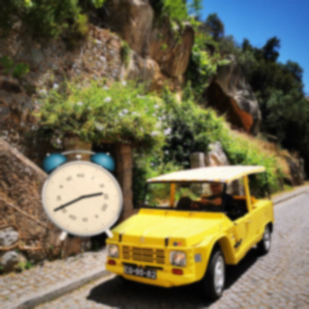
2,41
